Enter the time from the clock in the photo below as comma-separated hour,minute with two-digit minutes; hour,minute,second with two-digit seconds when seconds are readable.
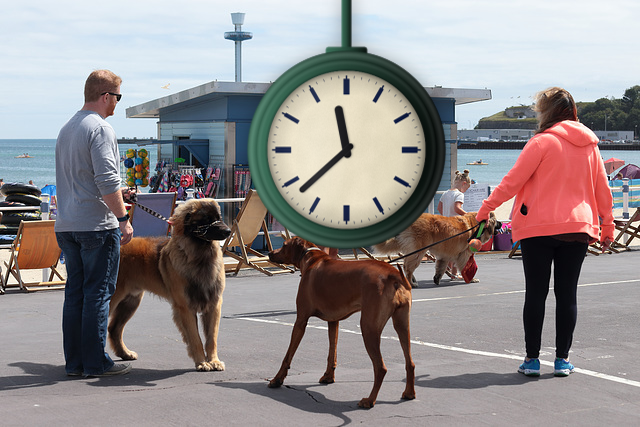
11,38
